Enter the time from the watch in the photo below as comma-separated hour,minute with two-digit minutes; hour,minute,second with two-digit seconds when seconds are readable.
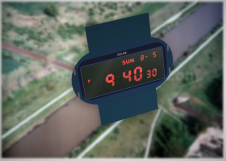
9,40,30
